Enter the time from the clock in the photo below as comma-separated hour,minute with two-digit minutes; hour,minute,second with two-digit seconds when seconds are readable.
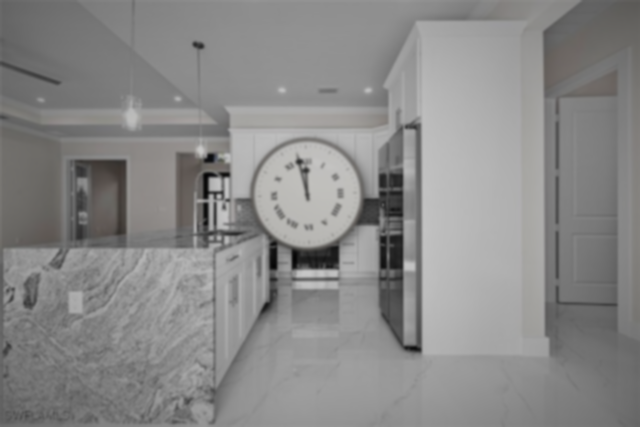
11,58
